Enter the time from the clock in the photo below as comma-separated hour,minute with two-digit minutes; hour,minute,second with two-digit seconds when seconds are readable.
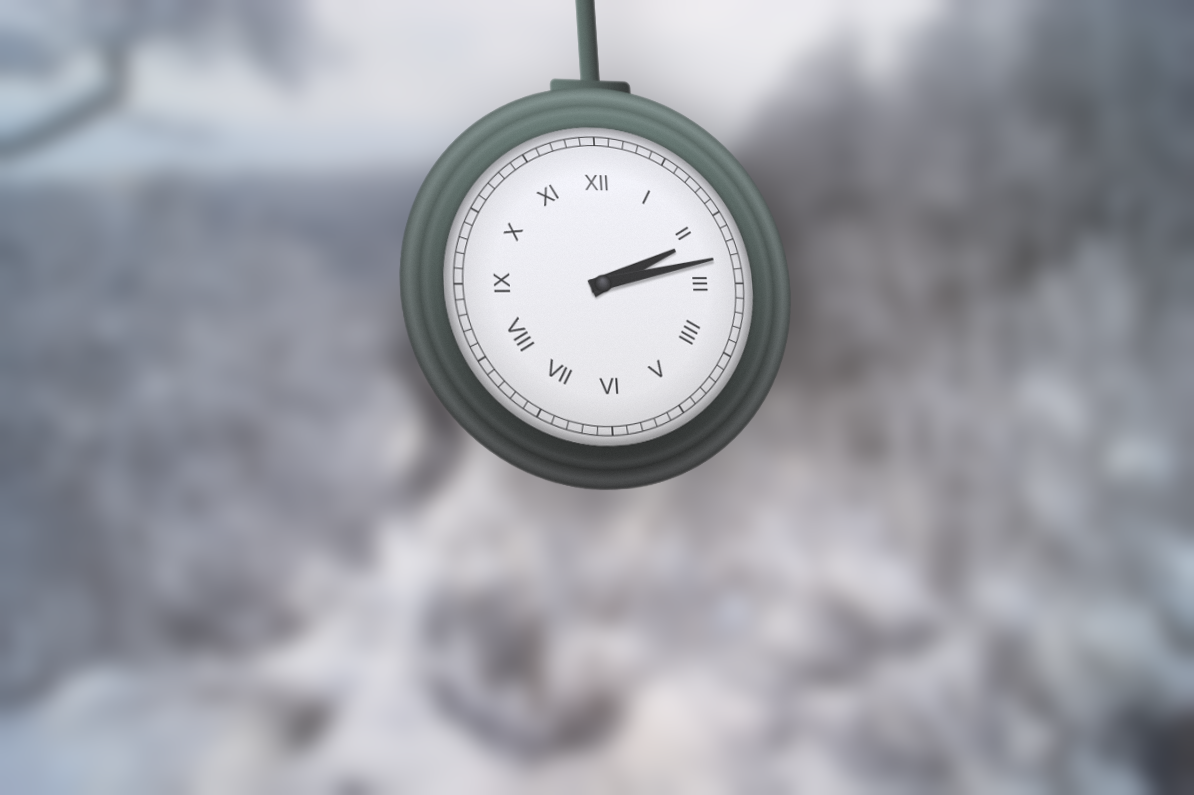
2,13
